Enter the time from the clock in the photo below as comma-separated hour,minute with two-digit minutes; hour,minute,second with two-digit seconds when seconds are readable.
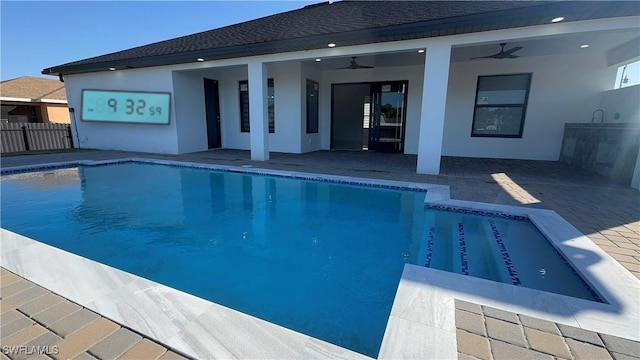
9,32
